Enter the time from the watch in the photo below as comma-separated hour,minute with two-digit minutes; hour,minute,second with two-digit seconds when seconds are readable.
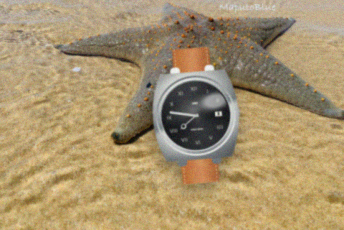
7,47
